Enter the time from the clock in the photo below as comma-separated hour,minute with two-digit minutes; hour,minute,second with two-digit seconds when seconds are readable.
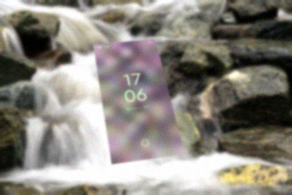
17,06
